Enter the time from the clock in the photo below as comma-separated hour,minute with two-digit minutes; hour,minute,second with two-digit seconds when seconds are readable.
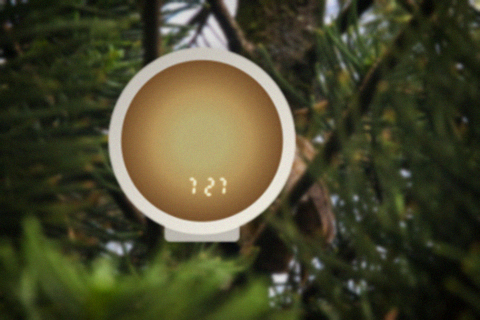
7,27
